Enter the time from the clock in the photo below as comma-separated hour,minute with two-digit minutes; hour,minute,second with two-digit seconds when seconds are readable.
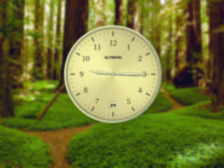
9,15
